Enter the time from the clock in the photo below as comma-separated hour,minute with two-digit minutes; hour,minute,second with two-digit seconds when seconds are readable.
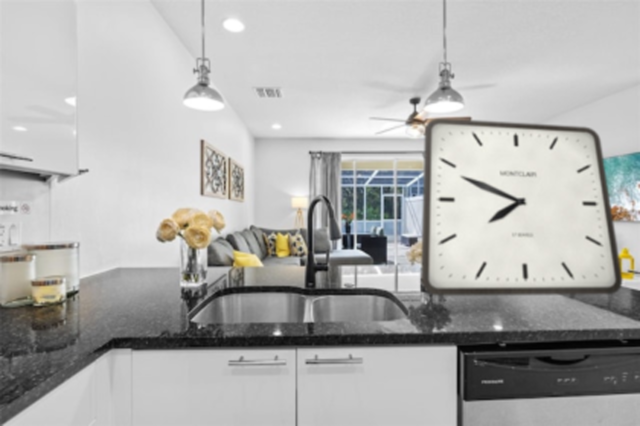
7,49
